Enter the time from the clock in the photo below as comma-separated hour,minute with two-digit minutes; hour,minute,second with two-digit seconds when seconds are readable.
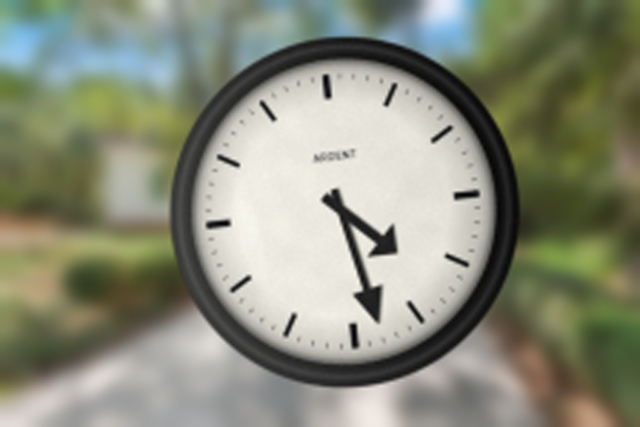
4,28
